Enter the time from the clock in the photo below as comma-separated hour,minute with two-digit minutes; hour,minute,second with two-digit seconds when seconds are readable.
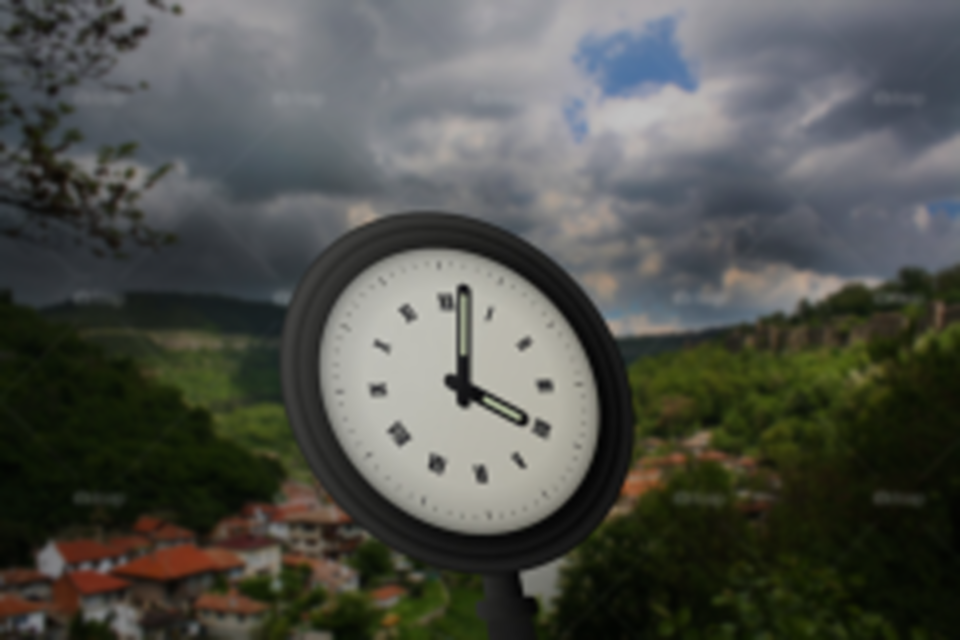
4,02
